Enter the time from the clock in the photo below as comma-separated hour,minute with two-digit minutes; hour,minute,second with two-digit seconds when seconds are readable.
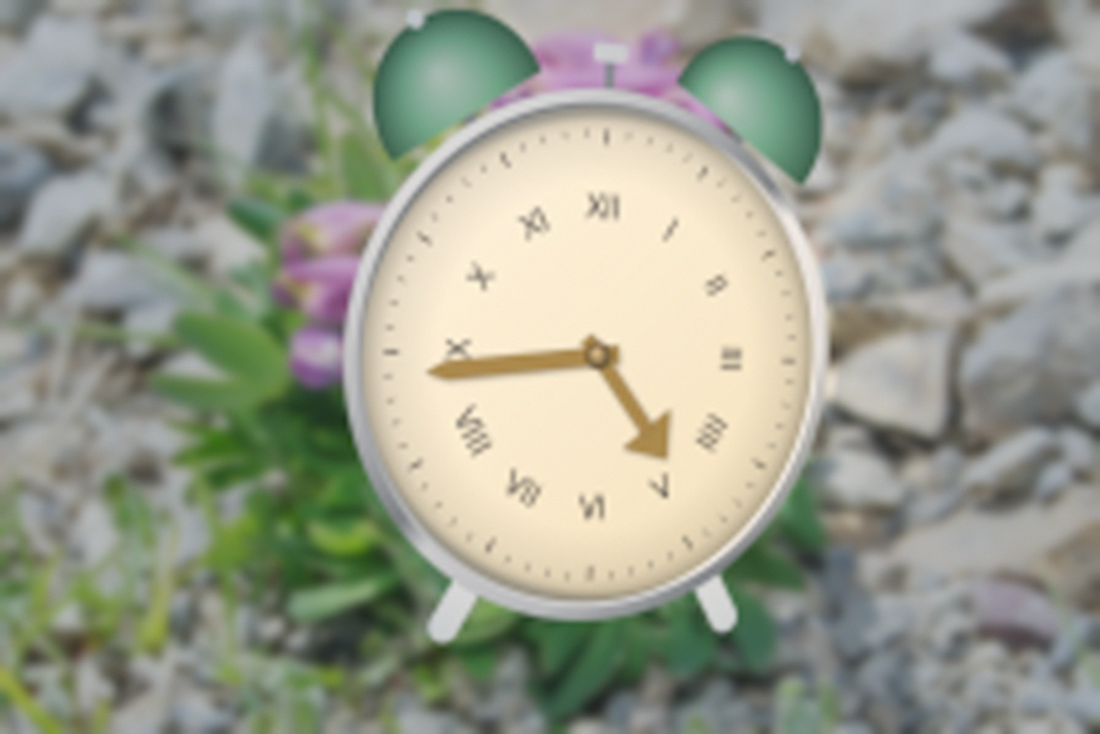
4,44
